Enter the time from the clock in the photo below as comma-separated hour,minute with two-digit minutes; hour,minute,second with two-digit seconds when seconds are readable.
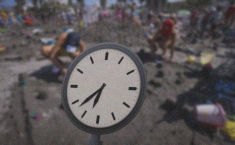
6,38
